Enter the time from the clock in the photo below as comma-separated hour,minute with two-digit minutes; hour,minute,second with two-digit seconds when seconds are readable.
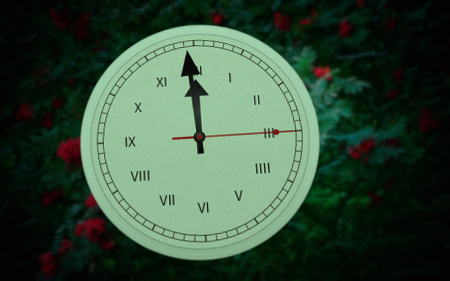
11,59,15
